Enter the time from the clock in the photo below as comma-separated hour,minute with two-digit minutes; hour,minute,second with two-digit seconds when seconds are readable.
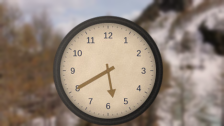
5,40
